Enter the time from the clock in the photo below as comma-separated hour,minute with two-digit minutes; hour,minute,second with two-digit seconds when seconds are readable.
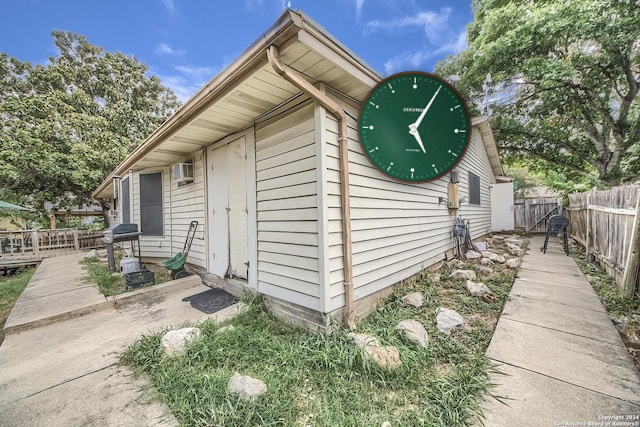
5,05
